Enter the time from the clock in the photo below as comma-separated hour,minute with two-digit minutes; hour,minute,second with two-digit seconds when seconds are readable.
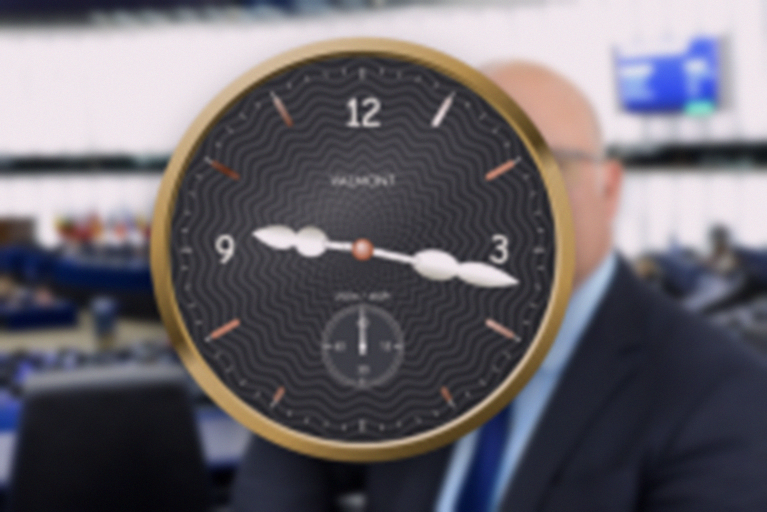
9,17
